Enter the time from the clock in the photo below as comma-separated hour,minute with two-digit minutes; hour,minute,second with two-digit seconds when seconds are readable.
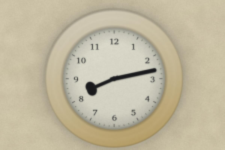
8,13
